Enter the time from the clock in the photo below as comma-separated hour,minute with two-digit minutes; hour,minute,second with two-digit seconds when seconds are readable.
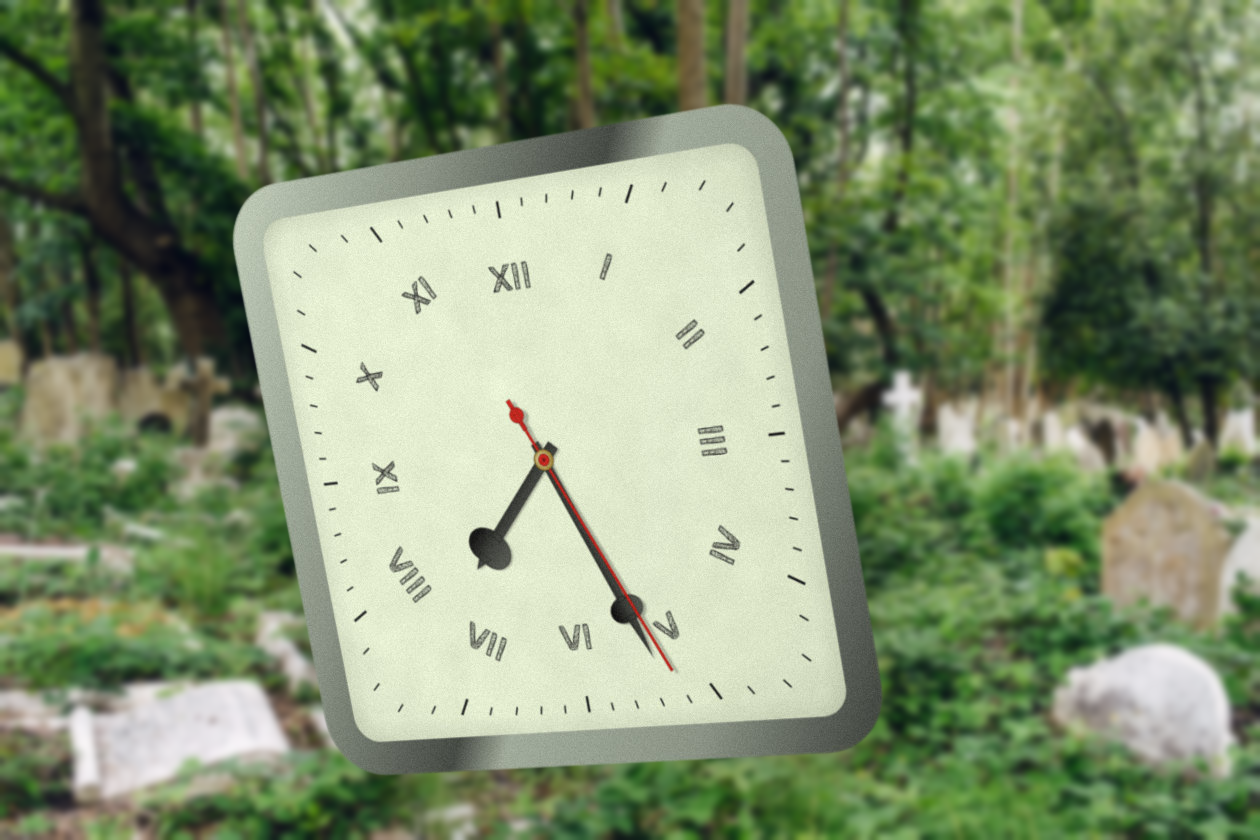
7,26,26
